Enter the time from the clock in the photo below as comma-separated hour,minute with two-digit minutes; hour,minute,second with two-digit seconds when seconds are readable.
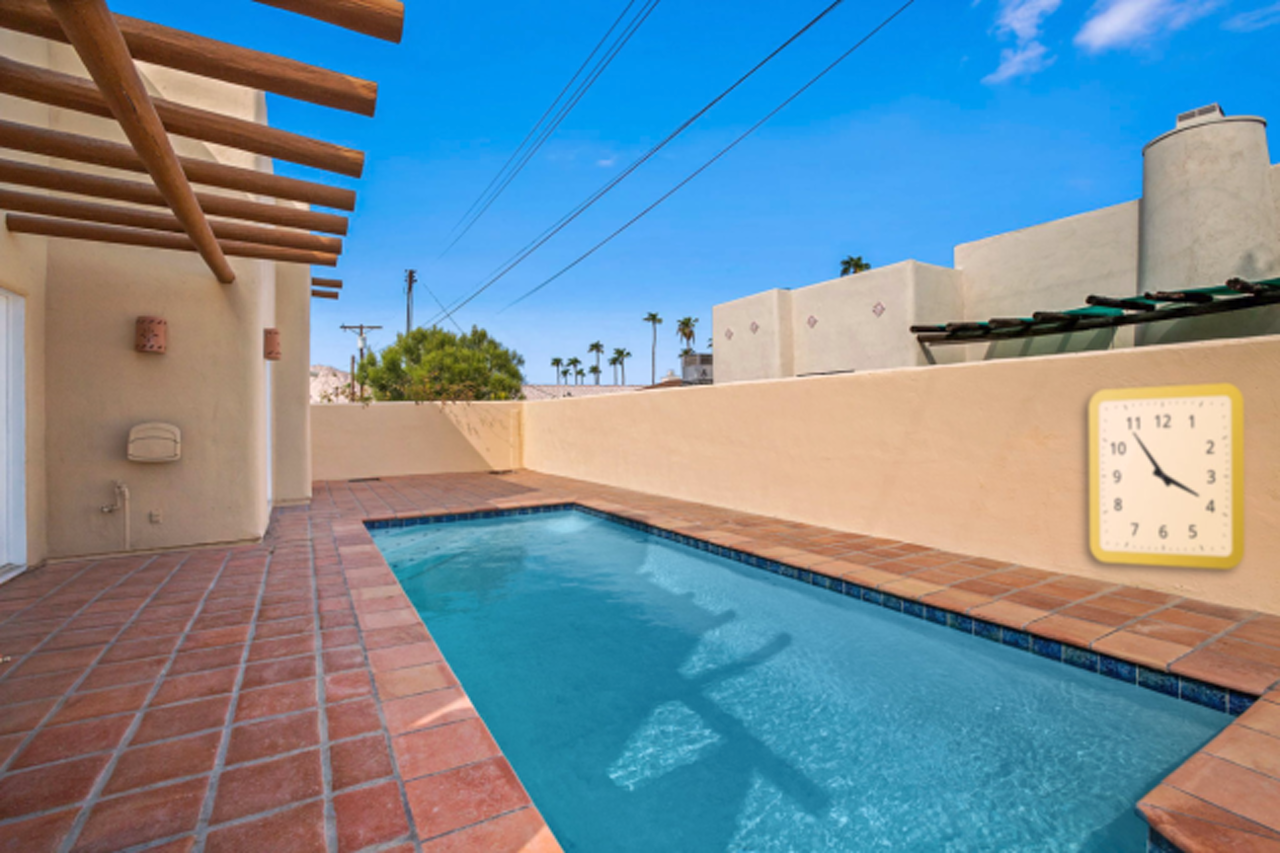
3,54
